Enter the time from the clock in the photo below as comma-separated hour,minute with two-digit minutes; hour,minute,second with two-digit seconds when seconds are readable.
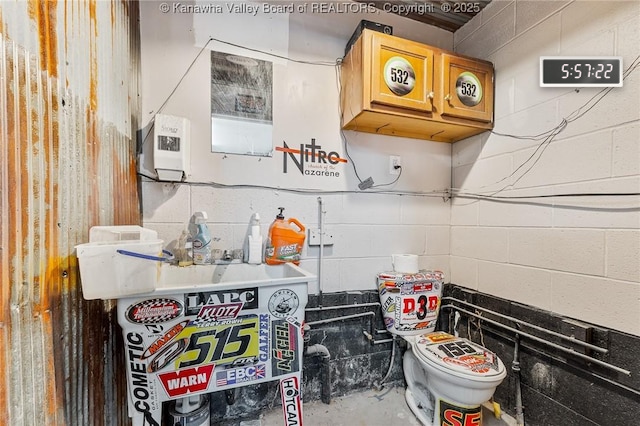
5,57,22
